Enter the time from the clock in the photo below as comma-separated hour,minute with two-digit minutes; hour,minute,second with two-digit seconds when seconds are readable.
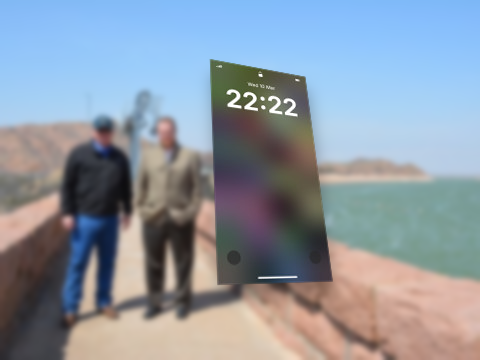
22,22
